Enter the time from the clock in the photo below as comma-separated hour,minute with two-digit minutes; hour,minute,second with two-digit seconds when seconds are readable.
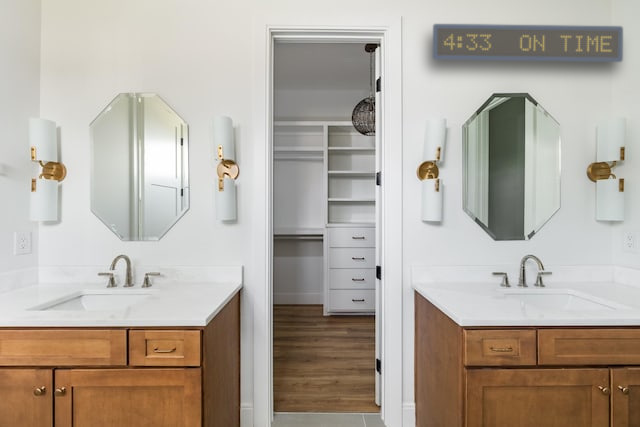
4,33
